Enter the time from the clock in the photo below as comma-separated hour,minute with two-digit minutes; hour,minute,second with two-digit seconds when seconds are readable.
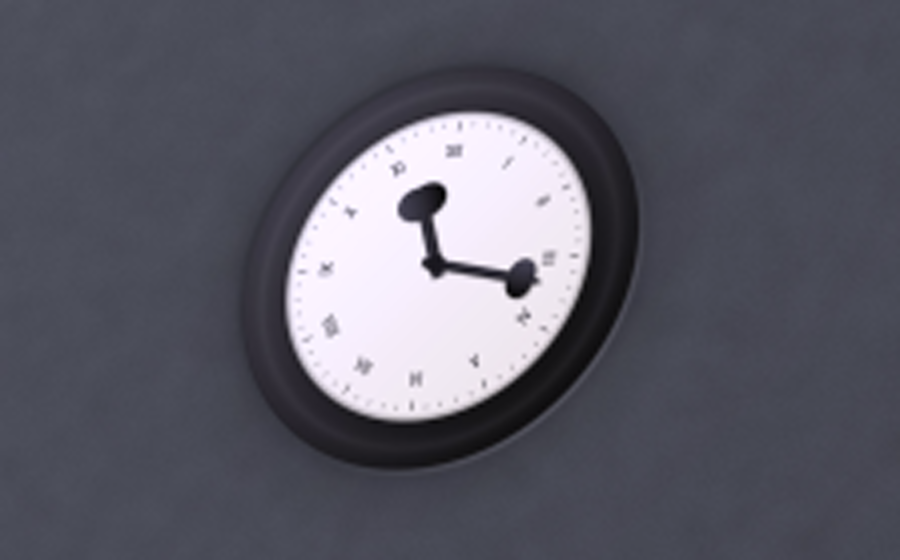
11,17
